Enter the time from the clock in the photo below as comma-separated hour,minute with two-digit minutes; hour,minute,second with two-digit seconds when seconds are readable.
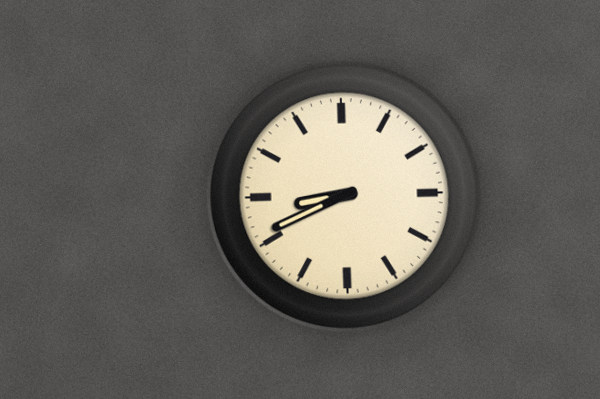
8,41
